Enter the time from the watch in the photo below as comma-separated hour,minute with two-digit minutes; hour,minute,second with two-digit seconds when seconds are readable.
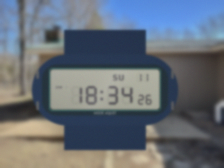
18,34
